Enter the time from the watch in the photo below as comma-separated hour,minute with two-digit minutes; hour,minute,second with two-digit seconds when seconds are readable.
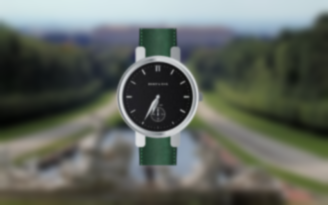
6,35
